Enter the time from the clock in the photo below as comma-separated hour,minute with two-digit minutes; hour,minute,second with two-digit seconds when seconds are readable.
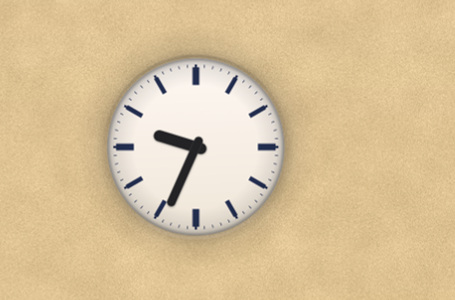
9,34
